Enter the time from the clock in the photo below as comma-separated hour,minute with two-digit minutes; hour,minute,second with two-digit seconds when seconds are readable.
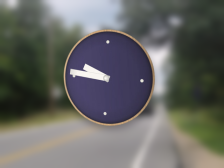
9,46
